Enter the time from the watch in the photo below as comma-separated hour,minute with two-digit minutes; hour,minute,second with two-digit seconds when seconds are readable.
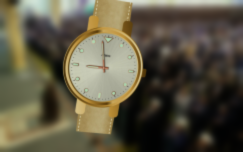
8,58
